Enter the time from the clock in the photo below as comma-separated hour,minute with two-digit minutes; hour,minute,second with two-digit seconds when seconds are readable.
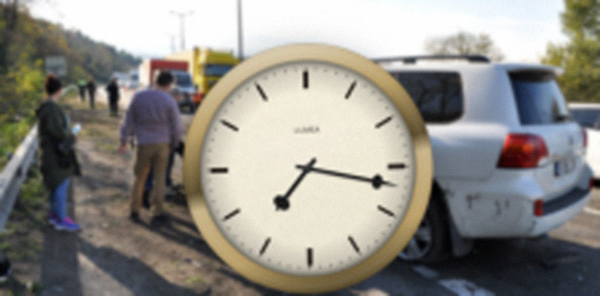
7,17
